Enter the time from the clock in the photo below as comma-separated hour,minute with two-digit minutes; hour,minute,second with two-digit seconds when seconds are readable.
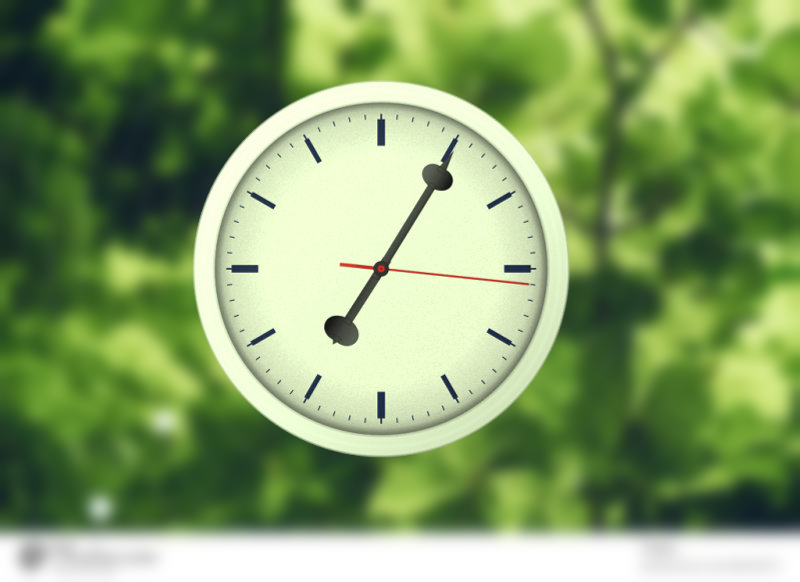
7,05,16
